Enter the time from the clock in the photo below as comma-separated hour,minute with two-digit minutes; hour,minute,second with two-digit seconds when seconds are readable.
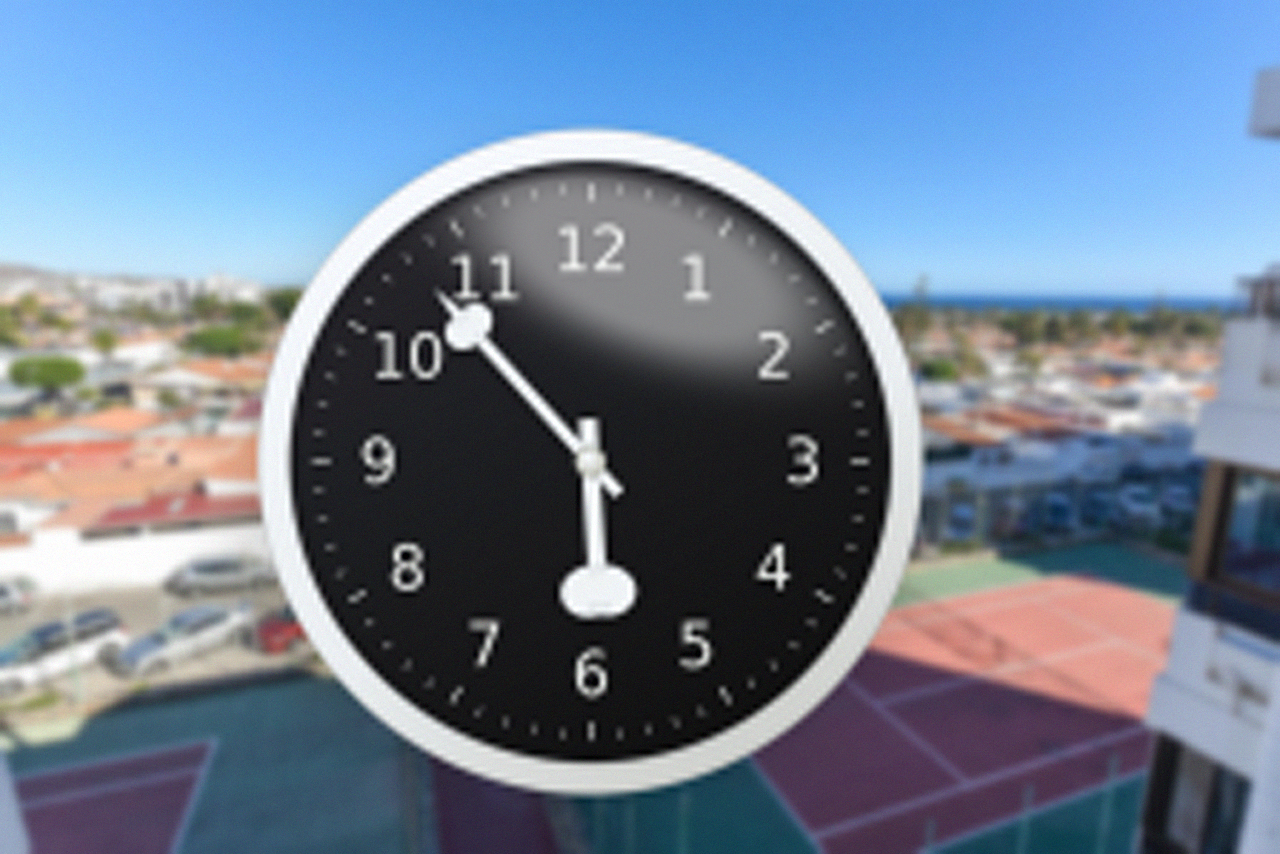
5,53
